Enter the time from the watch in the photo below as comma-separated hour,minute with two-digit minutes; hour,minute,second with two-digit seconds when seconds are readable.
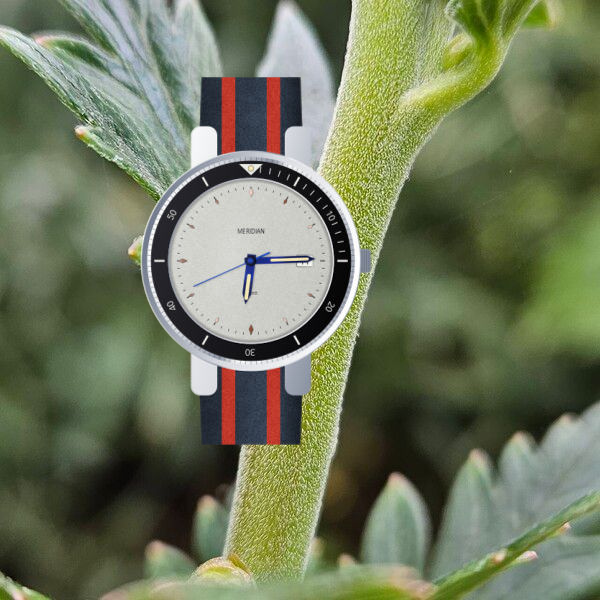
6,14,41
